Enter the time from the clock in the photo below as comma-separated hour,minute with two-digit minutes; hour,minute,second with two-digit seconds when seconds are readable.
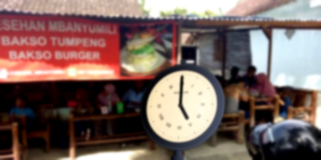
5,00
